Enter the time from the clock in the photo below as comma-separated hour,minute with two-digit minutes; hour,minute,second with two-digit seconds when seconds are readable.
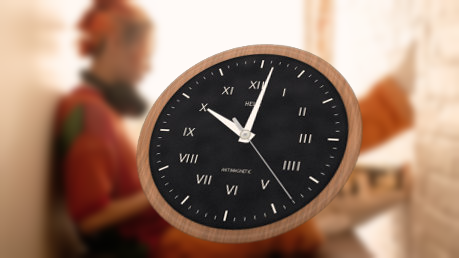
10,01,23
